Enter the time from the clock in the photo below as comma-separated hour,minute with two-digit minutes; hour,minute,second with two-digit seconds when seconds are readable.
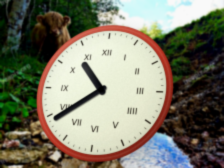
10,39
